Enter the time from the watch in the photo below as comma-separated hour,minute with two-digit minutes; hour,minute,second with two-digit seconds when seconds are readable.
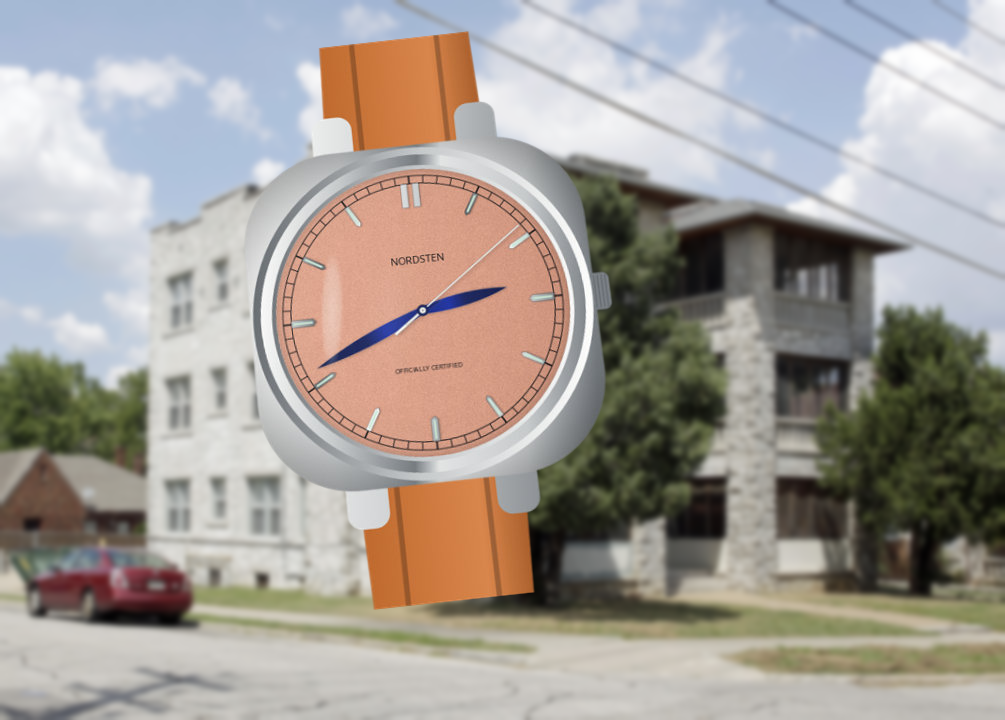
2,41,09
